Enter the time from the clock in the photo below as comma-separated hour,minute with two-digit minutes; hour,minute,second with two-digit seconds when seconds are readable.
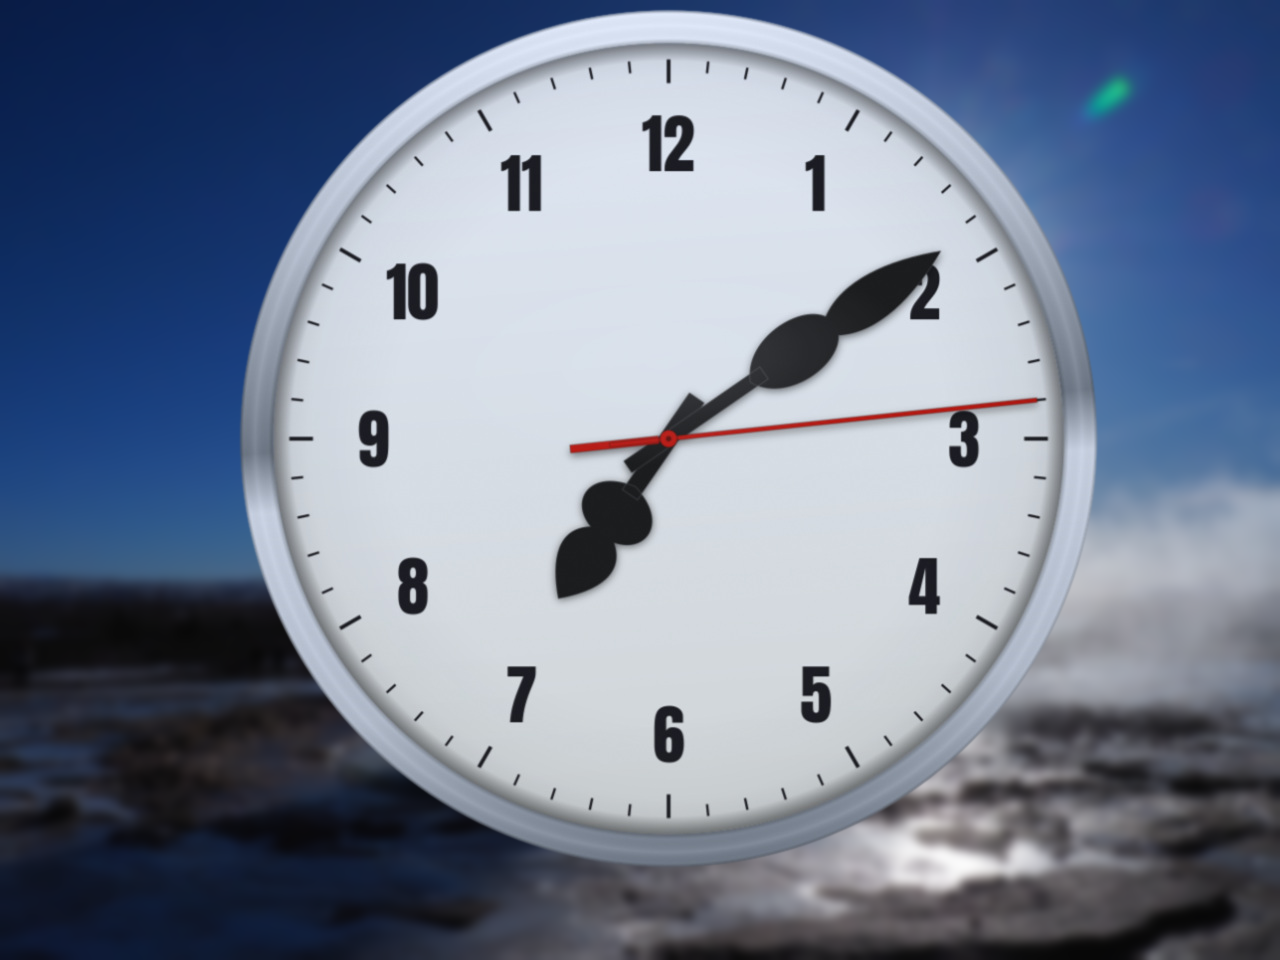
7,09,14
